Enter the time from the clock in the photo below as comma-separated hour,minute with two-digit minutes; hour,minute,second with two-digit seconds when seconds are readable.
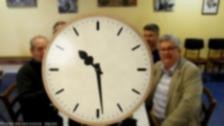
10,29
